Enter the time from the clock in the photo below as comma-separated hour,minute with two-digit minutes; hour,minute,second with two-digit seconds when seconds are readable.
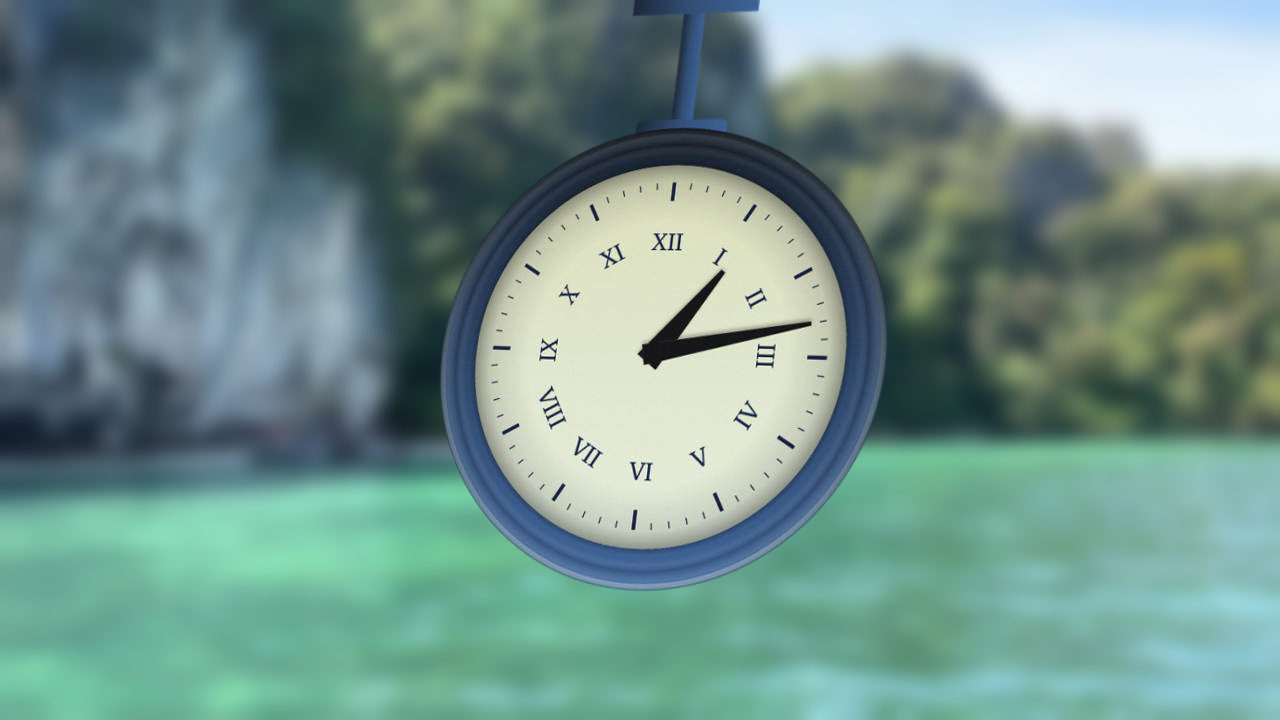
1,13
